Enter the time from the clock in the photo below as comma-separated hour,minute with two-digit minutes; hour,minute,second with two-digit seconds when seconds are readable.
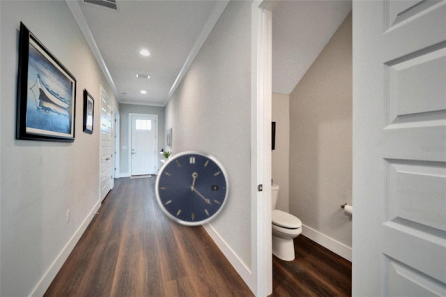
12,22
